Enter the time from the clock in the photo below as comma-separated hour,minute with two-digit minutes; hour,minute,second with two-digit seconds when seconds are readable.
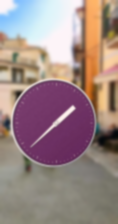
1,38
